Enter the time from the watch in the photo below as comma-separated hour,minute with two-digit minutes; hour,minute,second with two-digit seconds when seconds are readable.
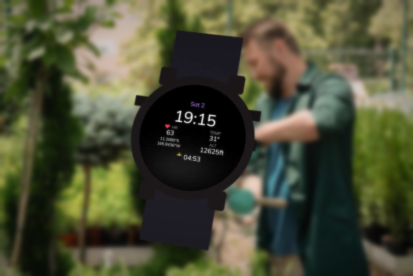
19,15
